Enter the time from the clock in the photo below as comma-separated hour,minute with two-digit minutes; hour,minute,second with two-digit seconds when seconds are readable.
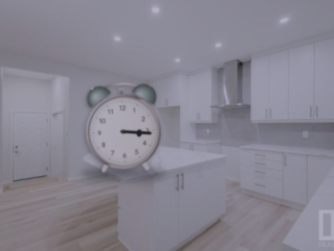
3,16
